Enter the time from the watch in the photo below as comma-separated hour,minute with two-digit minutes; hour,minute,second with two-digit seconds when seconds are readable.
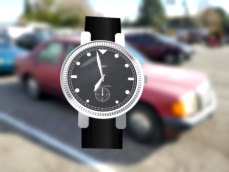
6,58
